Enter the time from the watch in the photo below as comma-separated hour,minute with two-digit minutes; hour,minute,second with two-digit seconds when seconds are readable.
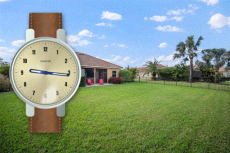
9,16
